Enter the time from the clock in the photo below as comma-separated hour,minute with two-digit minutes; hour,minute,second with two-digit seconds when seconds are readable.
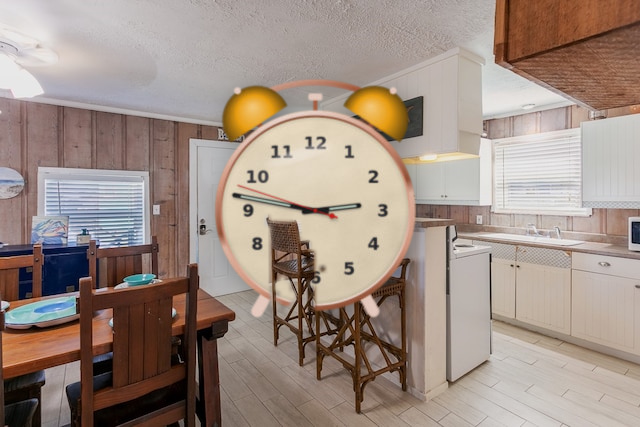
2,46,48
